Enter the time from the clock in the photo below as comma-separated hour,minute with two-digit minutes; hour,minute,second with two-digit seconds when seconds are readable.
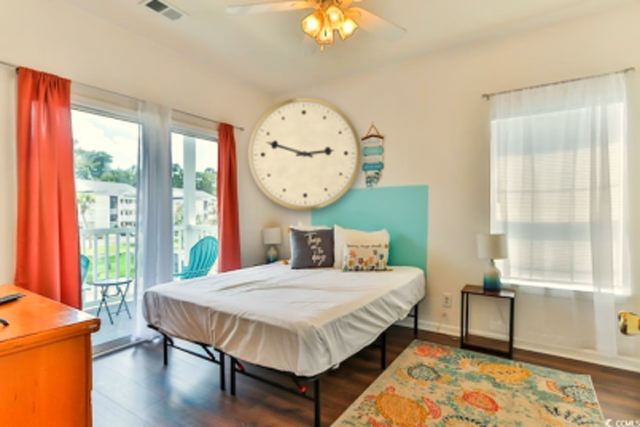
2,48
